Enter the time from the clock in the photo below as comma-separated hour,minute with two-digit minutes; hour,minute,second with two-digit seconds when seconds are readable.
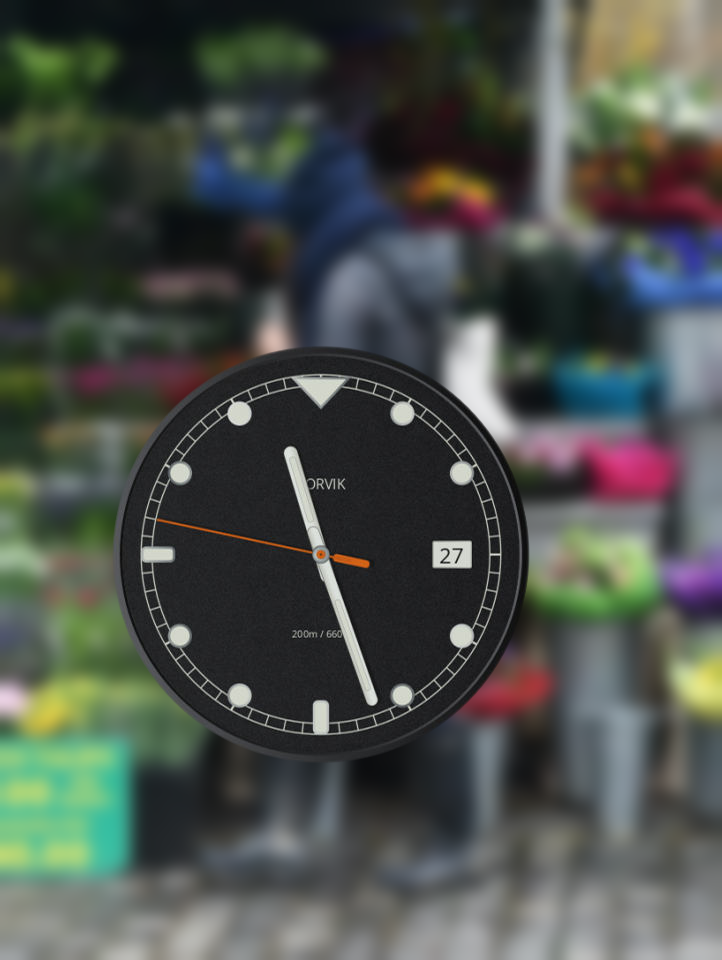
11,26,47
